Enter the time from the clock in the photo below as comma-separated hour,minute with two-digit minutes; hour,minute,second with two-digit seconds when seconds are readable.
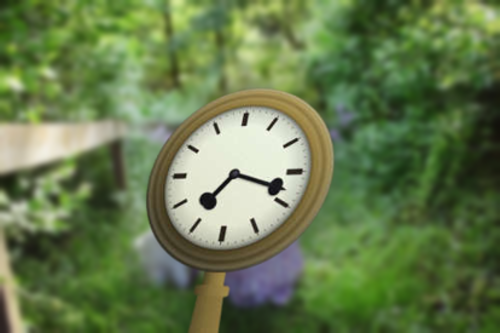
7,18
